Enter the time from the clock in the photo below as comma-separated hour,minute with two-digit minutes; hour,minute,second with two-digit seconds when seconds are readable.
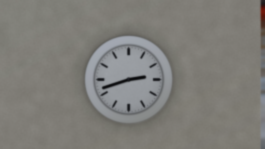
2,42
